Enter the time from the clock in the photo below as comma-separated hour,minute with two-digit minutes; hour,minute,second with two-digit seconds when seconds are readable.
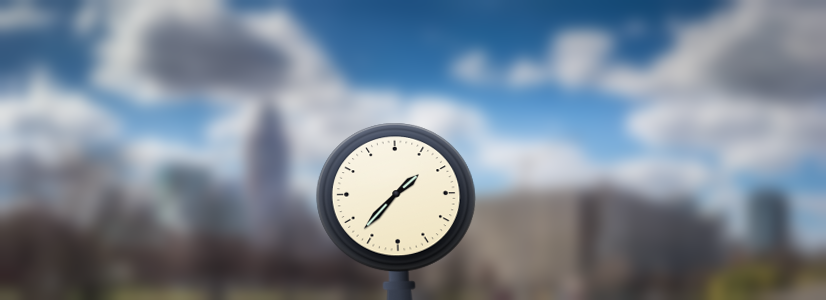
1,37
